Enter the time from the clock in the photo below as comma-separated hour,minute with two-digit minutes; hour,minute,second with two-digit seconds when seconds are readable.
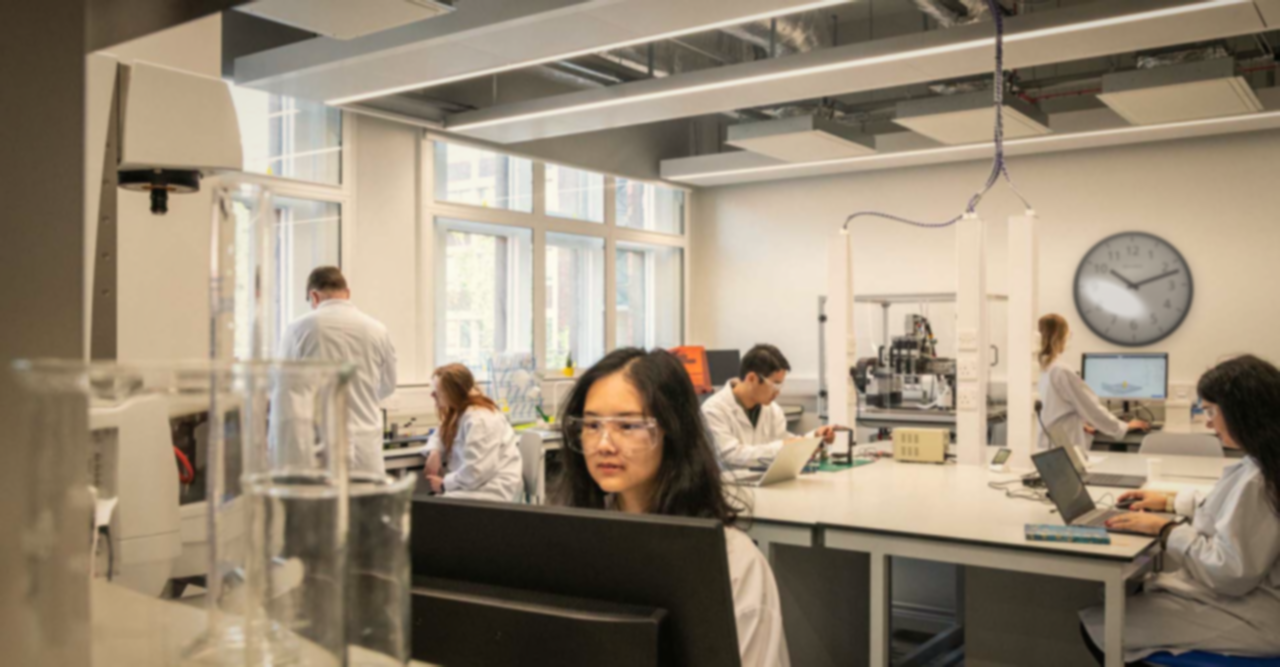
10,12
